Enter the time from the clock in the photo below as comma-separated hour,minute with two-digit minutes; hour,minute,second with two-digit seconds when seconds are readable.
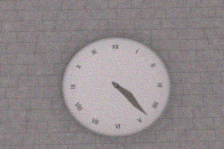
4,23
